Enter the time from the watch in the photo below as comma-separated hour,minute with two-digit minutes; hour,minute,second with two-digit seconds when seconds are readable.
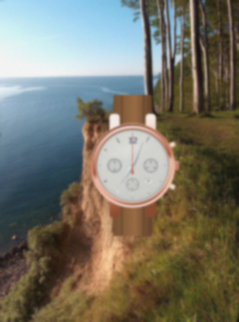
7,04
